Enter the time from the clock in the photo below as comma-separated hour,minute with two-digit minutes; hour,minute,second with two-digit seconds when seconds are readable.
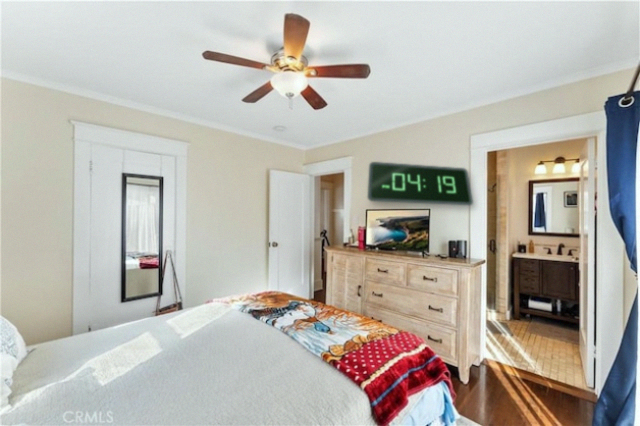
4,19
